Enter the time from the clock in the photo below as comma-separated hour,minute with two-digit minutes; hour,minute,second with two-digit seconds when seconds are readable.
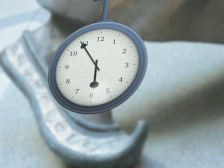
5,54
